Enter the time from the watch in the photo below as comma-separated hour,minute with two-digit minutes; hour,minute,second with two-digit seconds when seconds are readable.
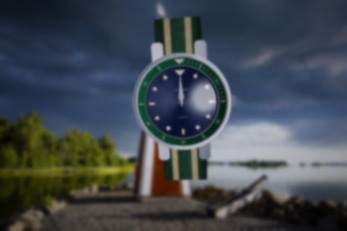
12,00
